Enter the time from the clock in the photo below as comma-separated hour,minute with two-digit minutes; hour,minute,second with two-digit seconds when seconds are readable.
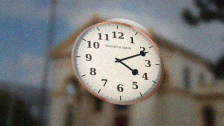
4,11
